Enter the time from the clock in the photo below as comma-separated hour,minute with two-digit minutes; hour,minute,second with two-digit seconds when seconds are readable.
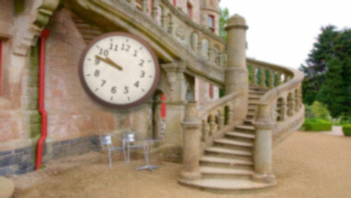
9,47
